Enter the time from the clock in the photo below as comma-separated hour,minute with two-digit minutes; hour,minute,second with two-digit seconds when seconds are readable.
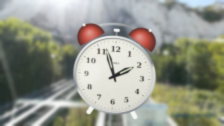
1,57
